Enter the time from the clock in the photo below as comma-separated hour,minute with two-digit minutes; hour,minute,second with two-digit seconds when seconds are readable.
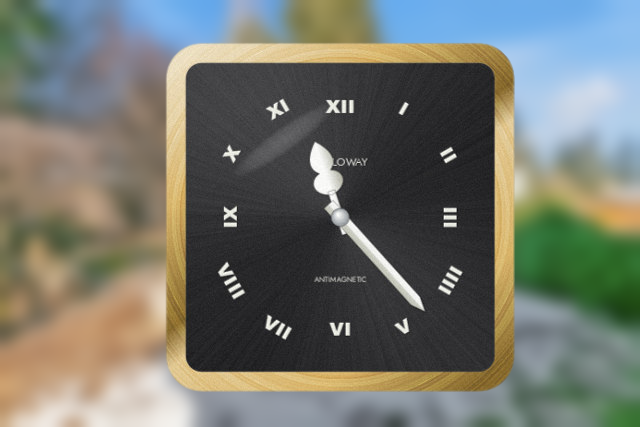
11,23
